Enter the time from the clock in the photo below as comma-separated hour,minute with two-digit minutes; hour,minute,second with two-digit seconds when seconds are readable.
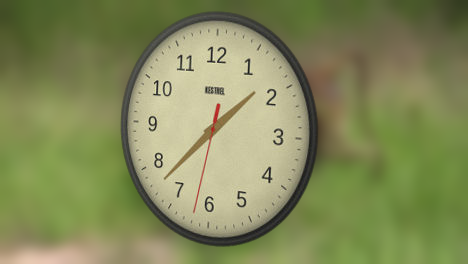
1,37,32
